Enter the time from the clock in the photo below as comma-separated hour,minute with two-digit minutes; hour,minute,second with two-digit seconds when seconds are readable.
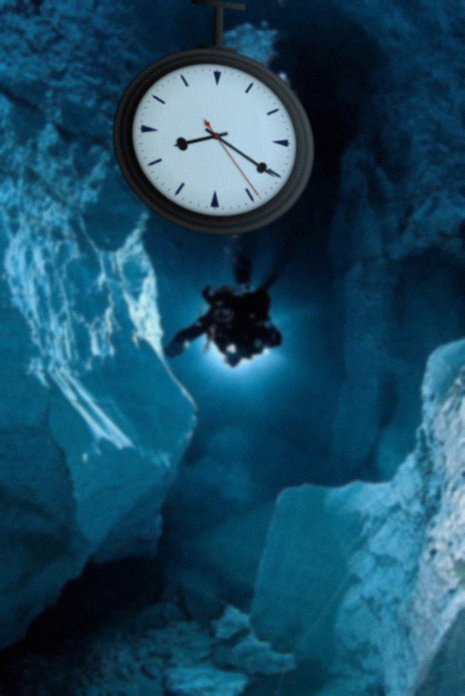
8,20,24
